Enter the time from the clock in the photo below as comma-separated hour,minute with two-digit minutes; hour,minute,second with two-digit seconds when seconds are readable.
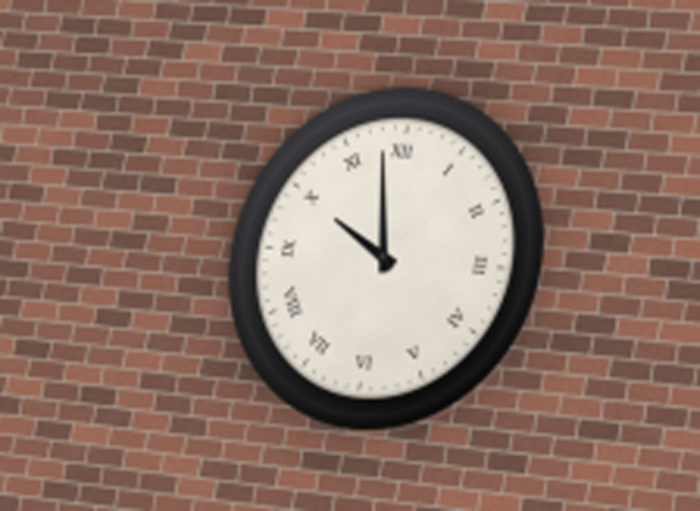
9,58
